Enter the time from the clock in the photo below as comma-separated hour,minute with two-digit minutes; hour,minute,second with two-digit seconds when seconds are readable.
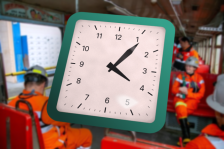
4,06
